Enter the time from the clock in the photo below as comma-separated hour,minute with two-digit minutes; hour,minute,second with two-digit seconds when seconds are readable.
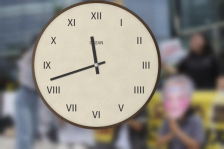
11,42
